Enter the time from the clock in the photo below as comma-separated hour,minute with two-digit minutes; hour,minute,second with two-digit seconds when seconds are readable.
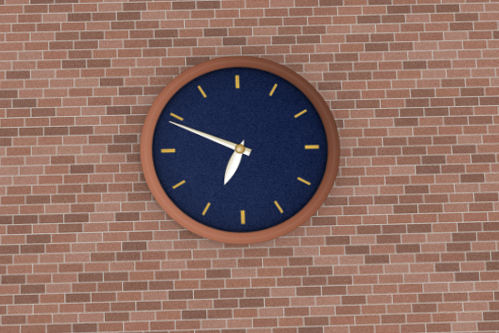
6,49
